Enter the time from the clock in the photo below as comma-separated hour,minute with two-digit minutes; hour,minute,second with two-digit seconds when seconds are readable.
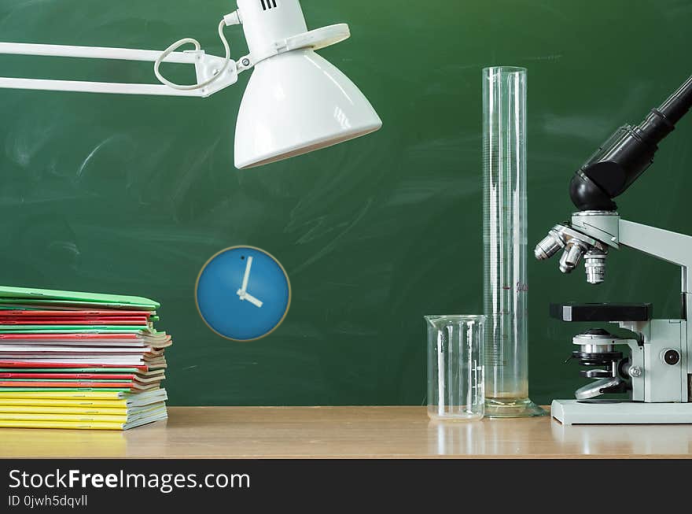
4,02
